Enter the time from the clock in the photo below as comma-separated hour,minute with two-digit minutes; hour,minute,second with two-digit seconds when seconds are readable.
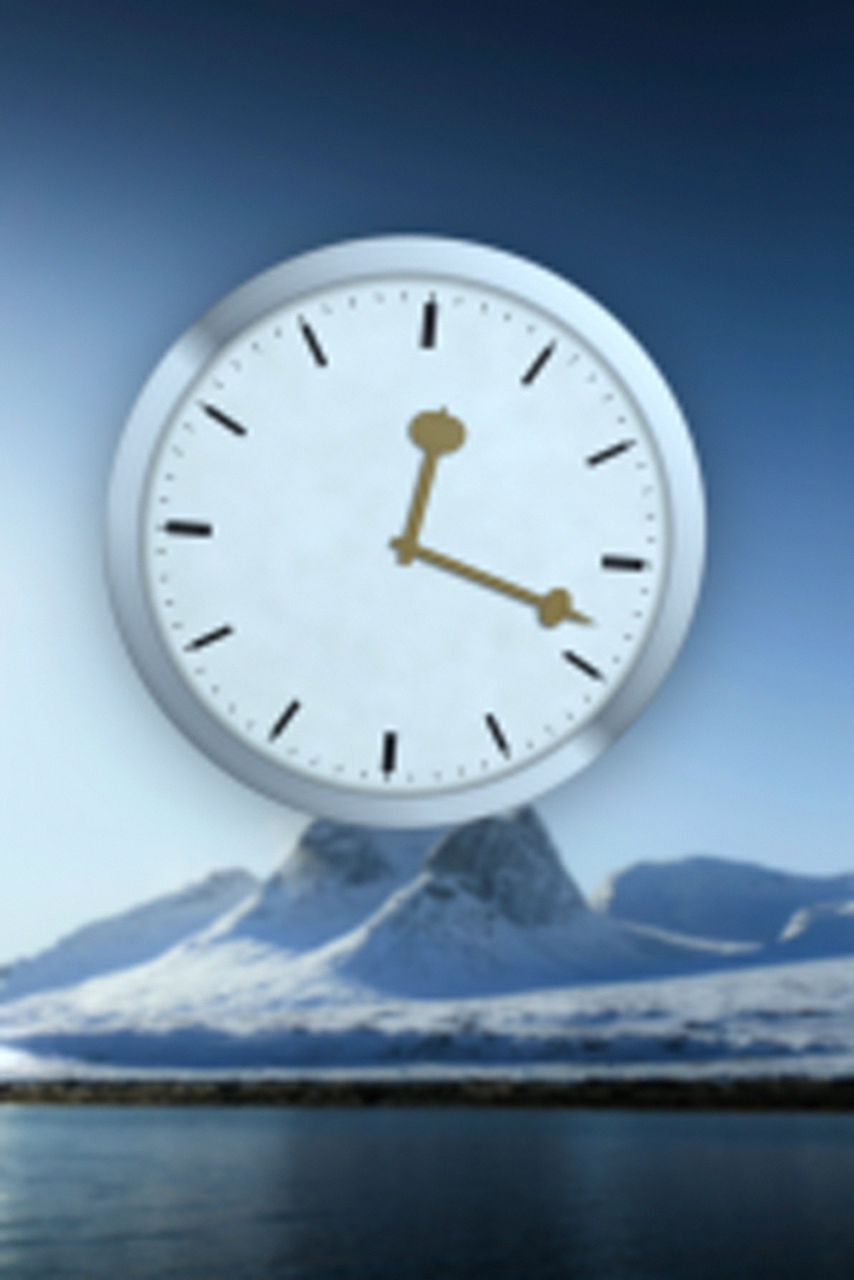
12,18
